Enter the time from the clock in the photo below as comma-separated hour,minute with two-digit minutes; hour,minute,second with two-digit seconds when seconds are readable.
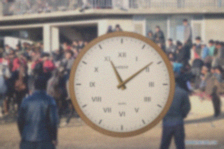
11,09
